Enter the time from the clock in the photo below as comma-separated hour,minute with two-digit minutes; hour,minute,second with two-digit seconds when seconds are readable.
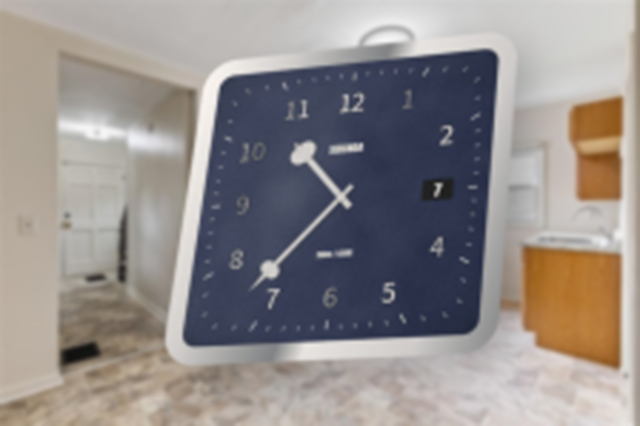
10,37
